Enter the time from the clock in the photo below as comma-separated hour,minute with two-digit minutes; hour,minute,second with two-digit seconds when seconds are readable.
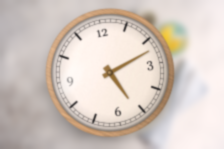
5,12
